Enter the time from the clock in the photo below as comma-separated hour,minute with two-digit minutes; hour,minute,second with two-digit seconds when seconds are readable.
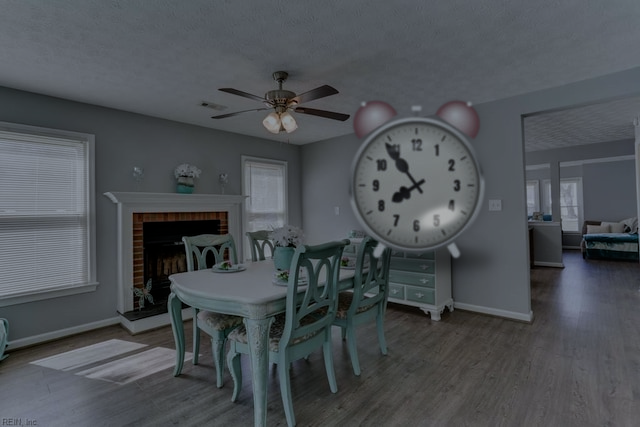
7,54
